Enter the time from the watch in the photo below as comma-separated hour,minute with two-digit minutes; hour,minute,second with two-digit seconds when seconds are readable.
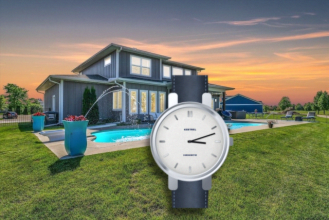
3,12
